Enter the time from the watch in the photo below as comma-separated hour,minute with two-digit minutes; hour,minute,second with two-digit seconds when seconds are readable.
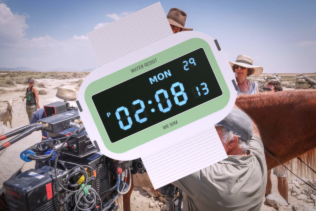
2,08,13
